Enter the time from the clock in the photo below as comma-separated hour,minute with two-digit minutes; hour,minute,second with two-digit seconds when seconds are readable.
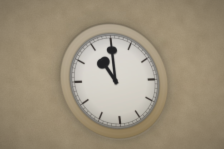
11,00
